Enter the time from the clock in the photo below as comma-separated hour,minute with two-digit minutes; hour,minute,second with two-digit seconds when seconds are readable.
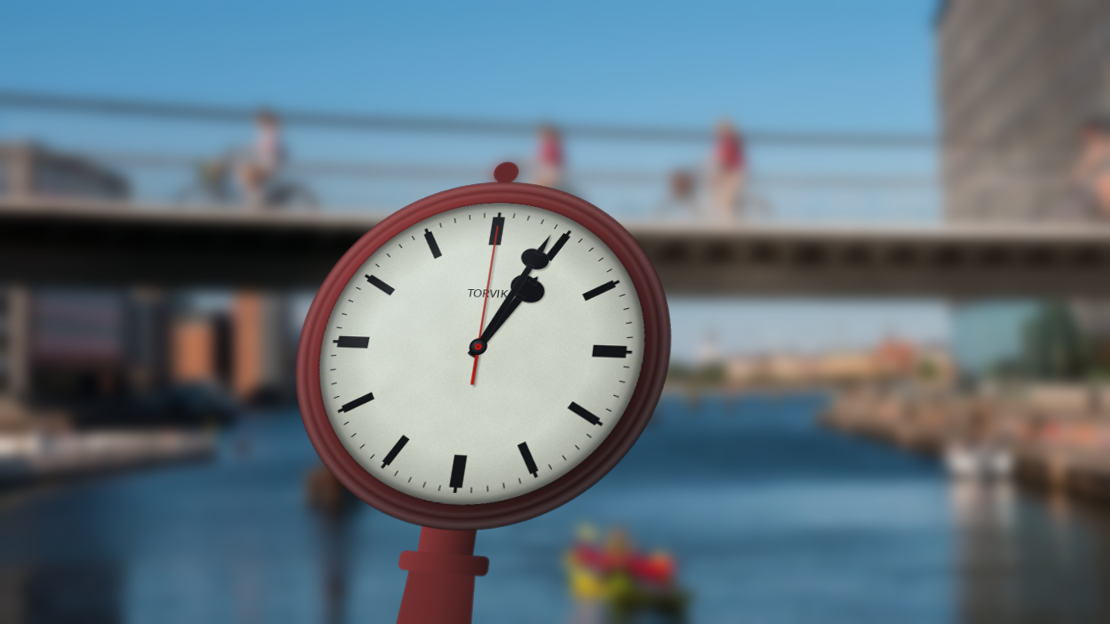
1,04,00
